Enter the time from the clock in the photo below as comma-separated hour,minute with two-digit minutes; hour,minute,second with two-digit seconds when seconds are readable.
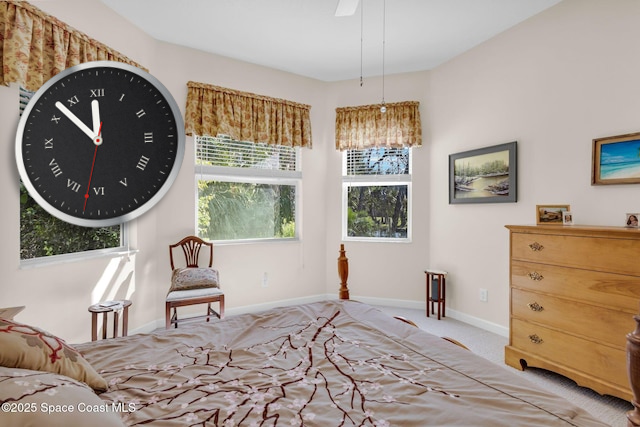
11,52,32
